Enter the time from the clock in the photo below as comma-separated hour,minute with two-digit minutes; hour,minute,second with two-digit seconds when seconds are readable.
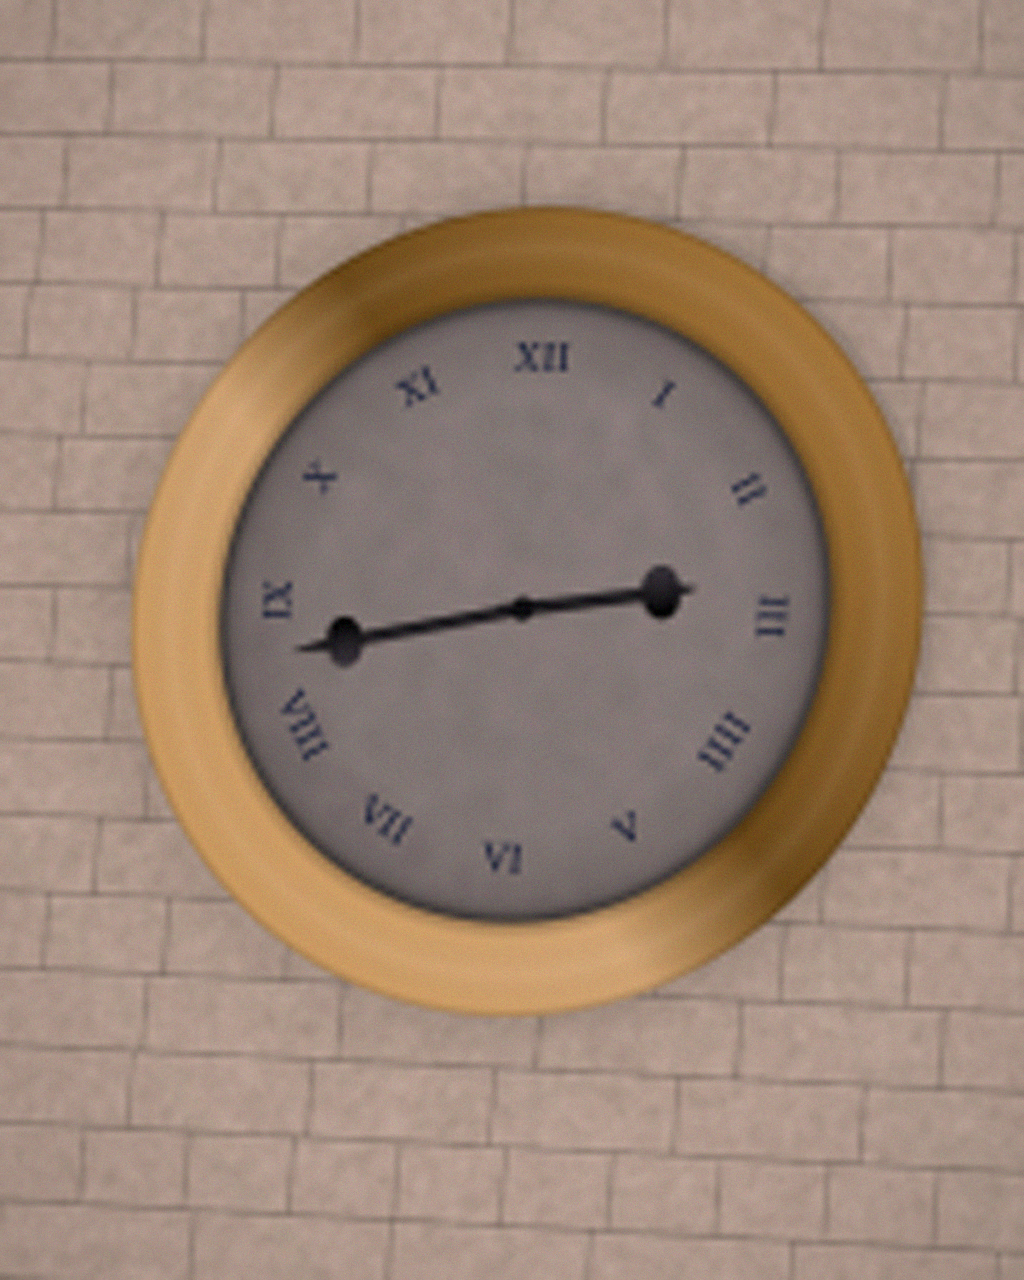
2,43
